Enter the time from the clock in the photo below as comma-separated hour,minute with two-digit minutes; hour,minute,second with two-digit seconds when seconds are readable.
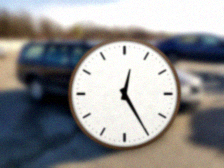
12,25
